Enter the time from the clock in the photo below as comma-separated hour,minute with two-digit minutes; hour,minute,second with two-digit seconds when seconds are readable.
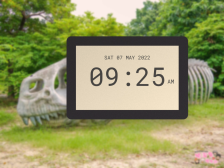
9,25
